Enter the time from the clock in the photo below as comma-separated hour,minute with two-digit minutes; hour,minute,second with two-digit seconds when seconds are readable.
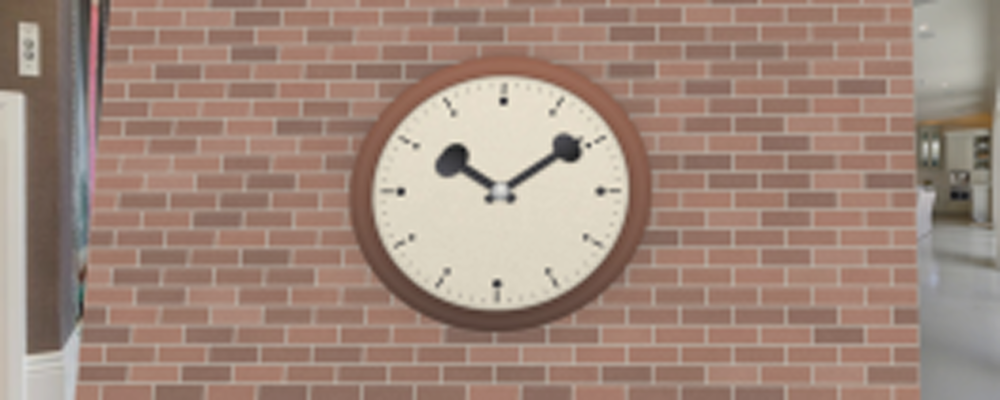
10,09
